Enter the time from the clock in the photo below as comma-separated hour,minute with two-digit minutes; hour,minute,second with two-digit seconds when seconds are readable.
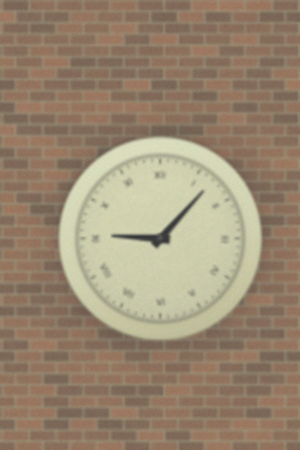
9,07
